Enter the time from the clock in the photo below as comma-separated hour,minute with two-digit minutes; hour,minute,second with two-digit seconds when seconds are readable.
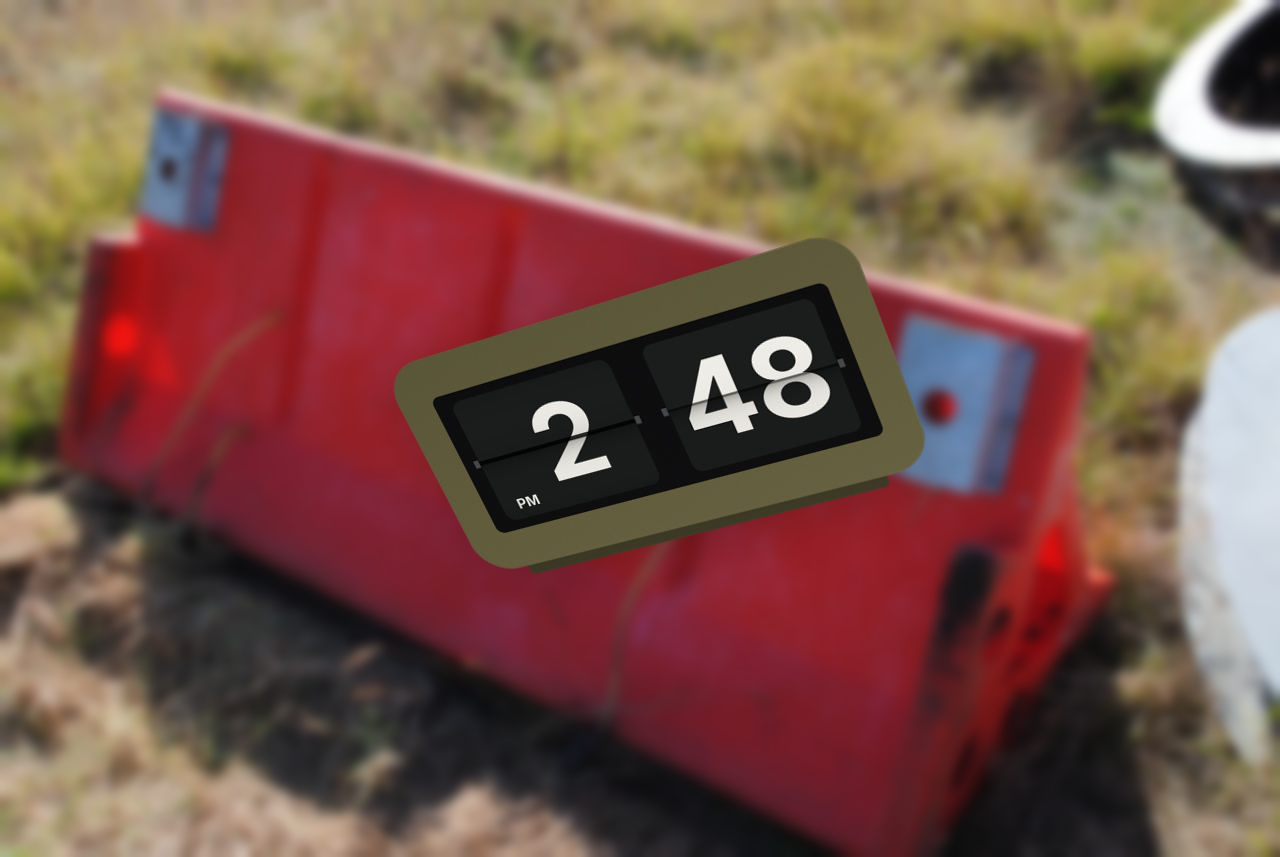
2,48
